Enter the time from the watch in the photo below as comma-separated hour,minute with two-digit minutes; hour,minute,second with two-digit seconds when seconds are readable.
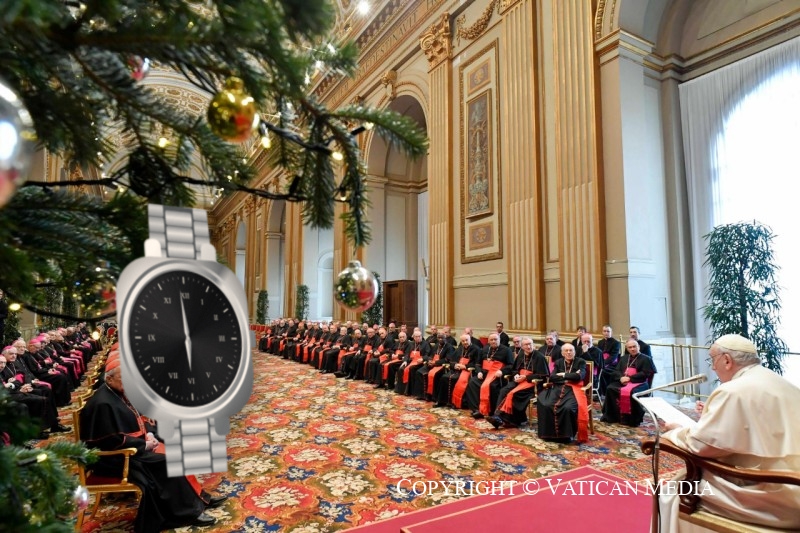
5,59
